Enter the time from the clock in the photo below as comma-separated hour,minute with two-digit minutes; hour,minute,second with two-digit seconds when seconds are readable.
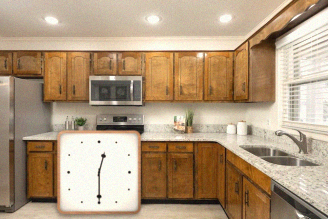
12,30
